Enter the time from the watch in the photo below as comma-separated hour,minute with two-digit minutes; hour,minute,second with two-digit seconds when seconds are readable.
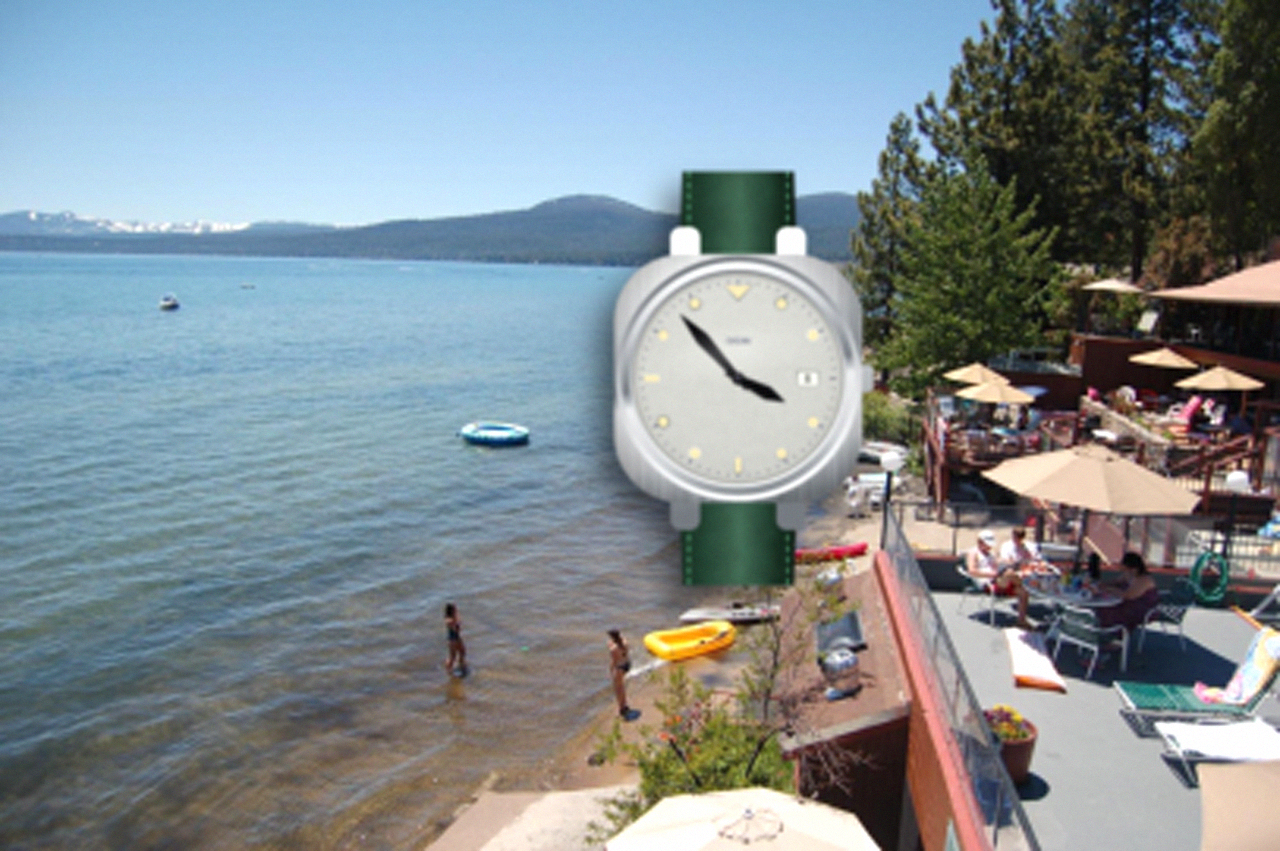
3,53
